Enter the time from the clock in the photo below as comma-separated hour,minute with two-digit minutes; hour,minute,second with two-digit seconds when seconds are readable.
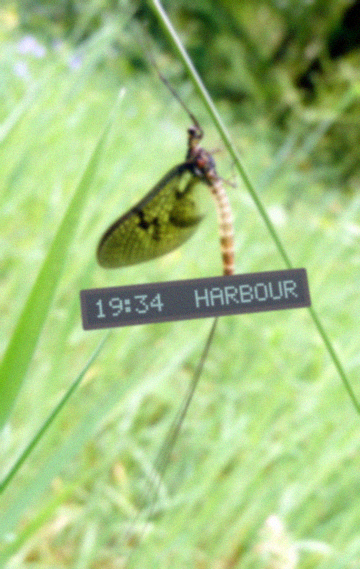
19,34
